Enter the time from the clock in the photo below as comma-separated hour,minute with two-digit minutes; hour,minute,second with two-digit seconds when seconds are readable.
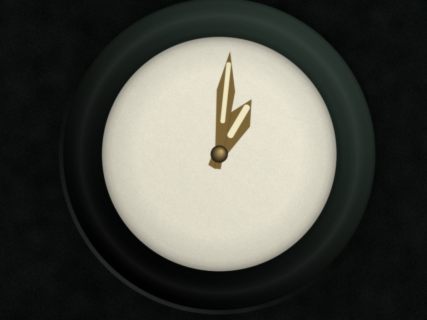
1,01
